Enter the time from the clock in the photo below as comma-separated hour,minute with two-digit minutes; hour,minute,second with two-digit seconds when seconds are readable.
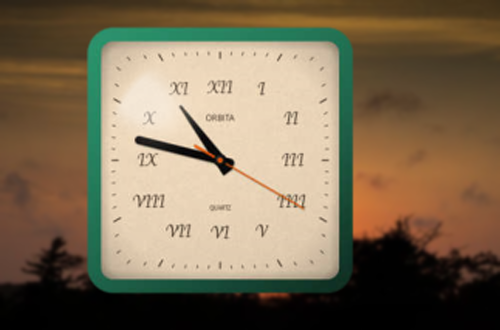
10,47,20
